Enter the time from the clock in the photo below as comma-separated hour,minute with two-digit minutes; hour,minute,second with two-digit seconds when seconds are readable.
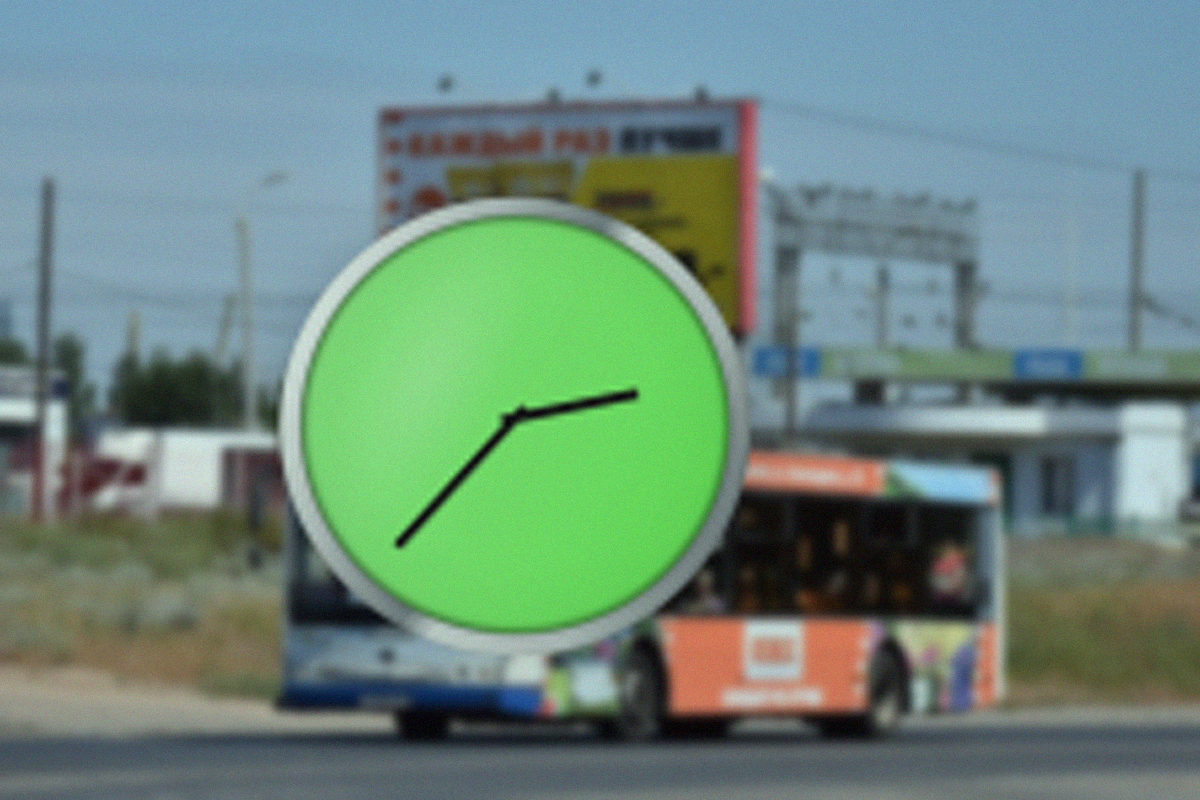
2,37
